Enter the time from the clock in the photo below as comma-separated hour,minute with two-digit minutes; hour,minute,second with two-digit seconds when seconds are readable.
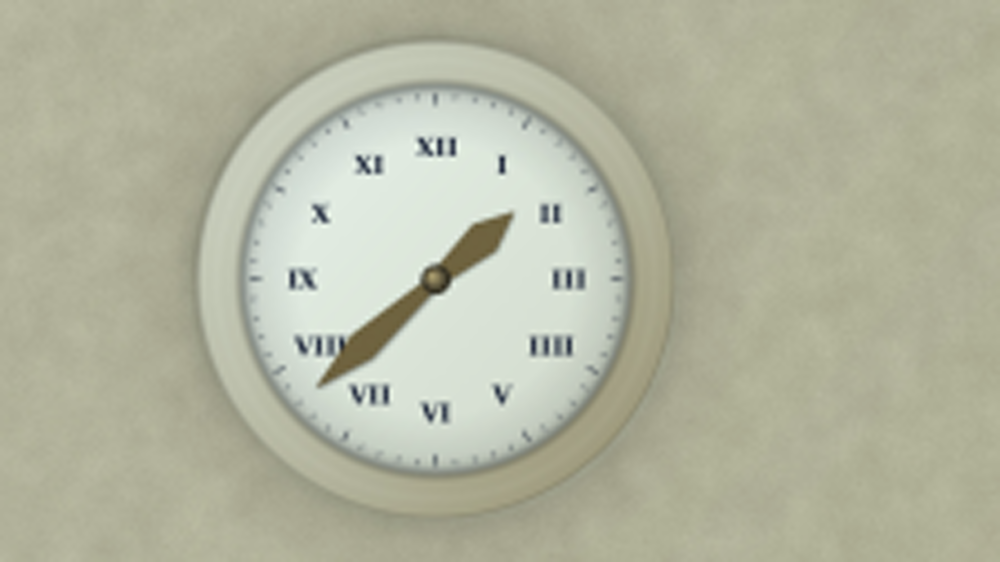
1,38
